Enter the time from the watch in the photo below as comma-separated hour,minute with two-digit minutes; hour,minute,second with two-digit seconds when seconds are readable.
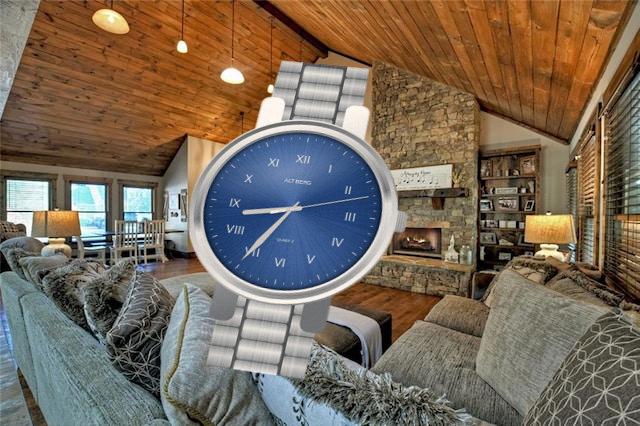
8,35,12
